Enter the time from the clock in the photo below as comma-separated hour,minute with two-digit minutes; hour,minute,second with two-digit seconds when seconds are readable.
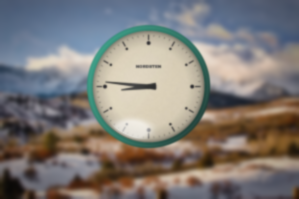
8,46
